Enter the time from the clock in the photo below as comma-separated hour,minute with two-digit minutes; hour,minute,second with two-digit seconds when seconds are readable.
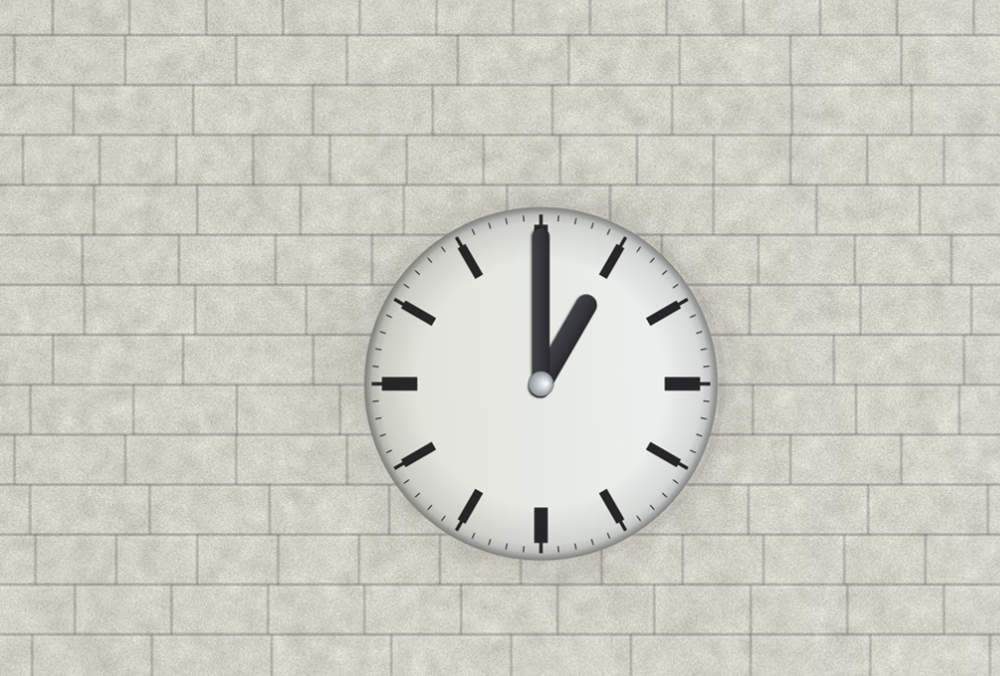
1,00
